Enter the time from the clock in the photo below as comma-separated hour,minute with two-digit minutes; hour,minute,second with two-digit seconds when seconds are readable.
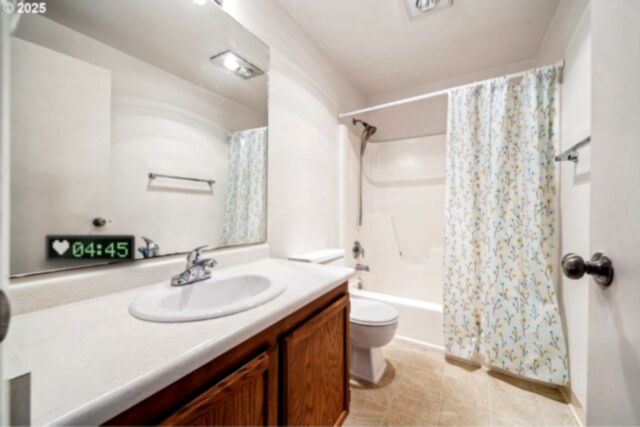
4,45
